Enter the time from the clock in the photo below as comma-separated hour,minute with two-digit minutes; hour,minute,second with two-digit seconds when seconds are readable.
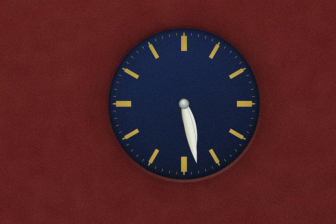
5,28
